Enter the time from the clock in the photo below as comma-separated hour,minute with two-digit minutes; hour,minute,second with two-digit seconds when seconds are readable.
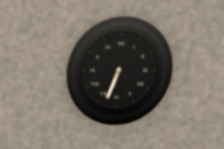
6,33
